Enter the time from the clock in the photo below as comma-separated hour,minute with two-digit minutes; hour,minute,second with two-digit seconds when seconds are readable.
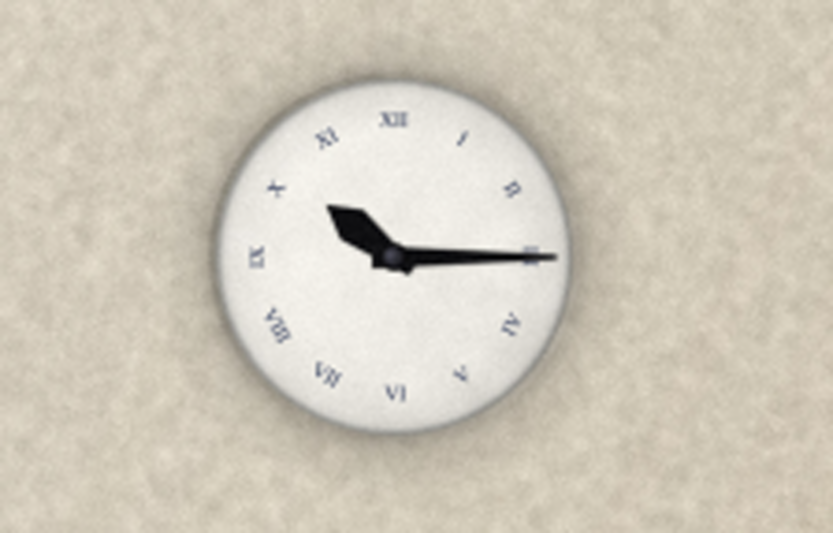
10,15
